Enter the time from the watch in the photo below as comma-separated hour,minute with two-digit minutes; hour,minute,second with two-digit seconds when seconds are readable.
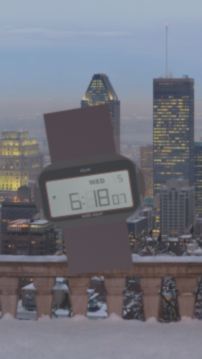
6,18,07
